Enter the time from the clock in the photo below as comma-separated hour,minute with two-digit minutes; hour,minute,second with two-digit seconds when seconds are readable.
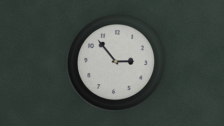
2,53
